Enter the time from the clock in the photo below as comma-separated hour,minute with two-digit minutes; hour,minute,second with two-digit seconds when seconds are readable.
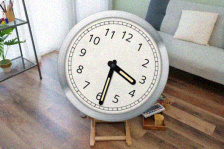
3,29
